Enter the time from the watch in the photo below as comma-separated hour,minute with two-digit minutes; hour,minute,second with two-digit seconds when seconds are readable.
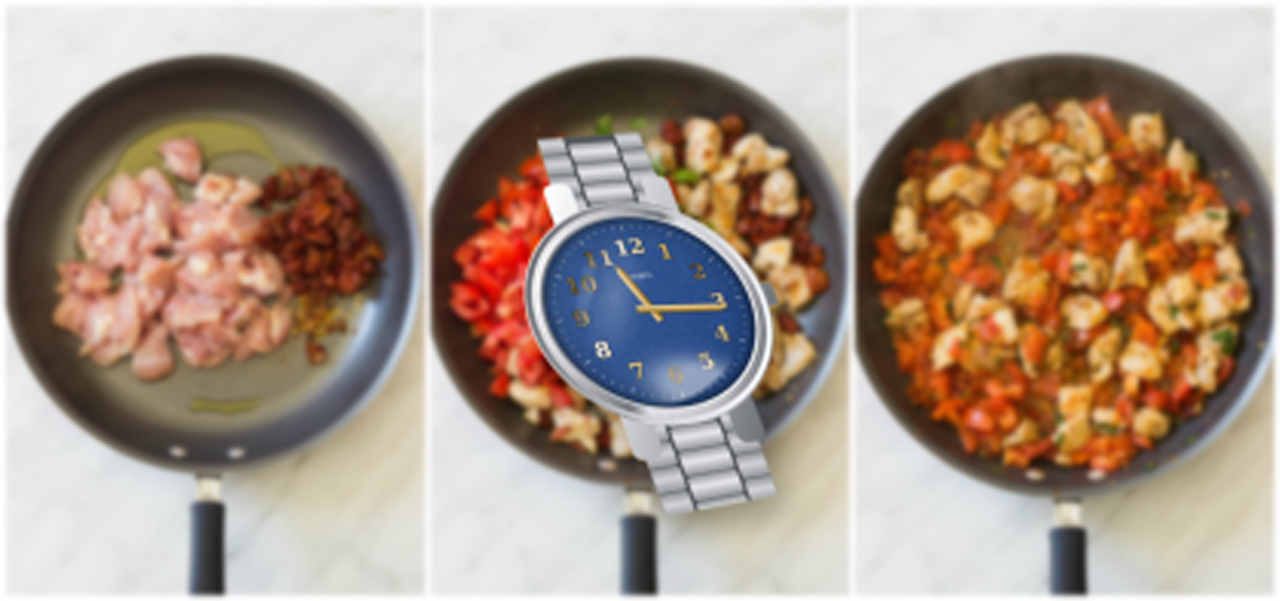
11,16
